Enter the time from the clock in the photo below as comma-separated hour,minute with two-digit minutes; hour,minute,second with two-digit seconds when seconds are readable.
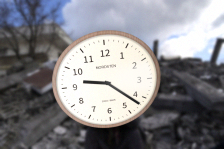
9,22
